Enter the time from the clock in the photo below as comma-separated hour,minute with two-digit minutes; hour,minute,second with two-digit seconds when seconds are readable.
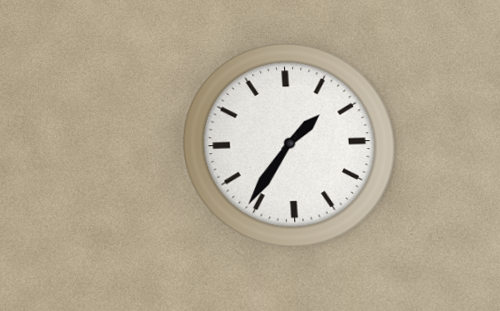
1,36
